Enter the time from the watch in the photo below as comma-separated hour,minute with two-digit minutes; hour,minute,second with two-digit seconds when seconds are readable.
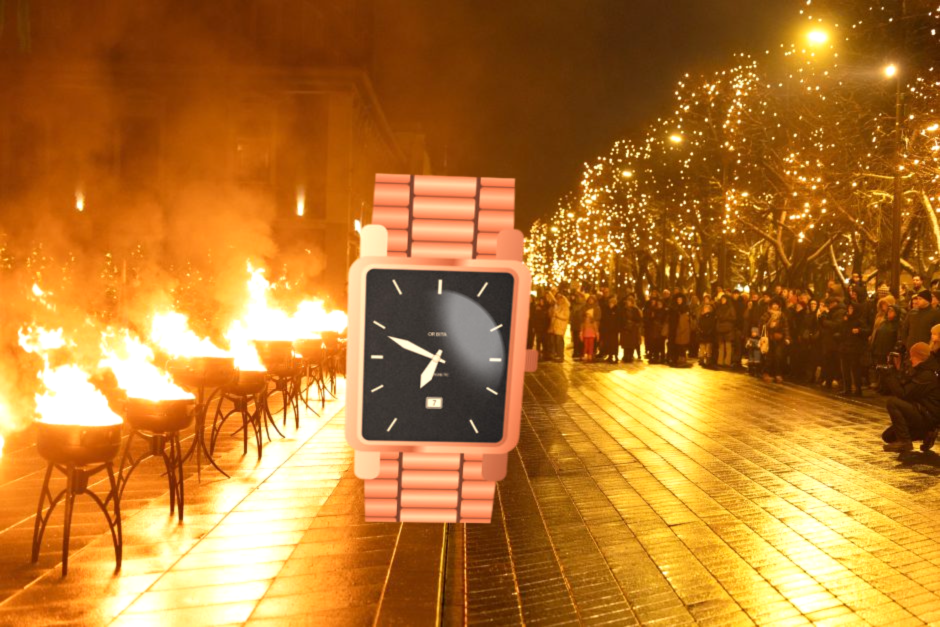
6,49
